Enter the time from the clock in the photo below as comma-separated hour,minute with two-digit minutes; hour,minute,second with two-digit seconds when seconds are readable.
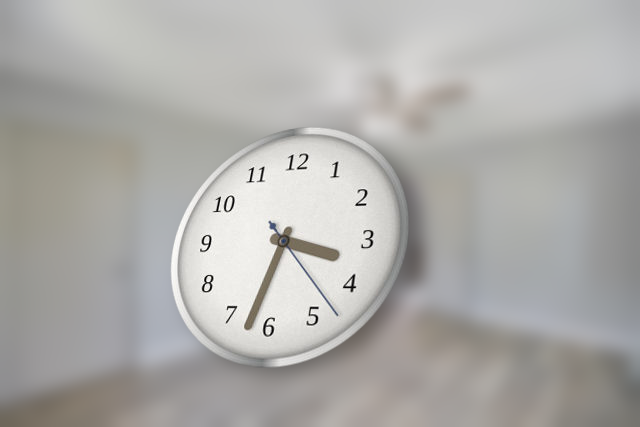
3,32,23
